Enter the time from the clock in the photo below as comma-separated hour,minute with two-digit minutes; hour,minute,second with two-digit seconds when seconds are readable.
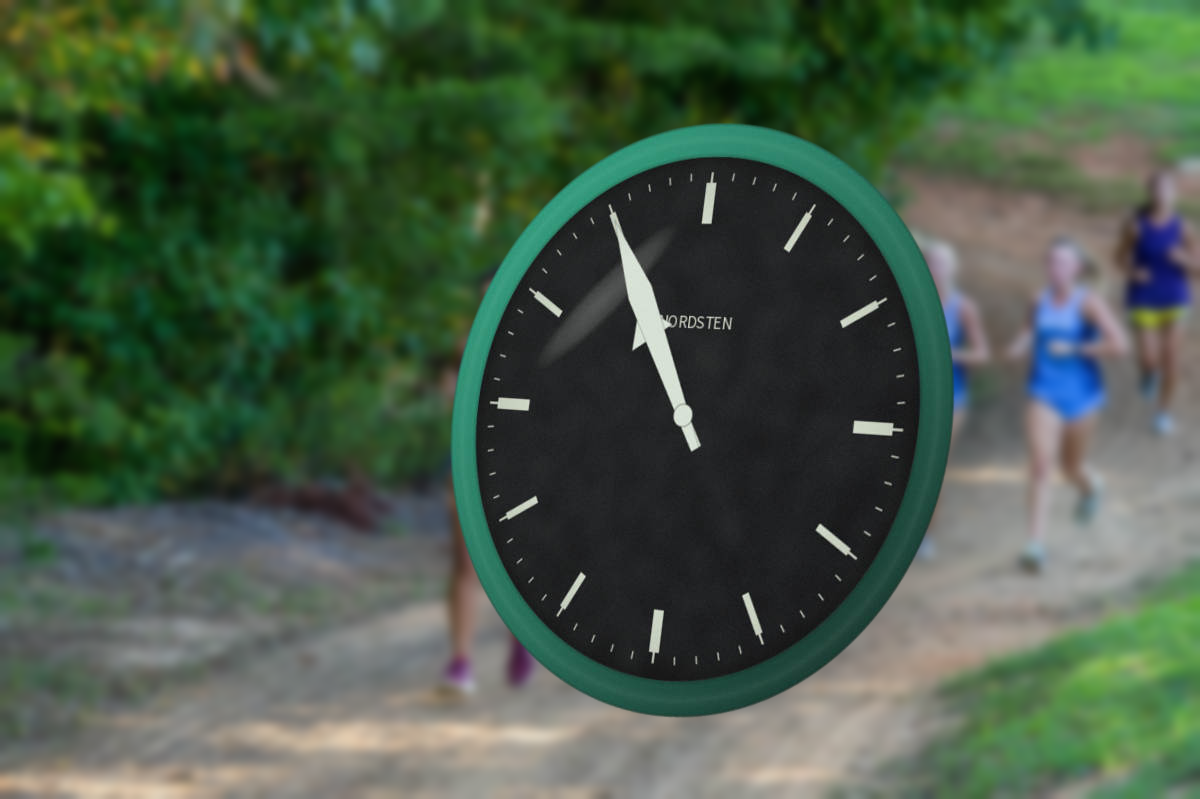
10,55
